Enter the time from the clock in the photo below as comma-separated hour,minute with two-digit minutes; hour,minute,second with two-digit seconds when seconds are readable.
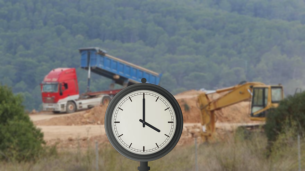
4,00
